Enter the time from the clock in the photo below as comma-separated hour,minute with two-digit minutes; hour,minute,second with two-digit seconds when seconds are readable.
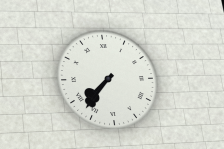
7,37
